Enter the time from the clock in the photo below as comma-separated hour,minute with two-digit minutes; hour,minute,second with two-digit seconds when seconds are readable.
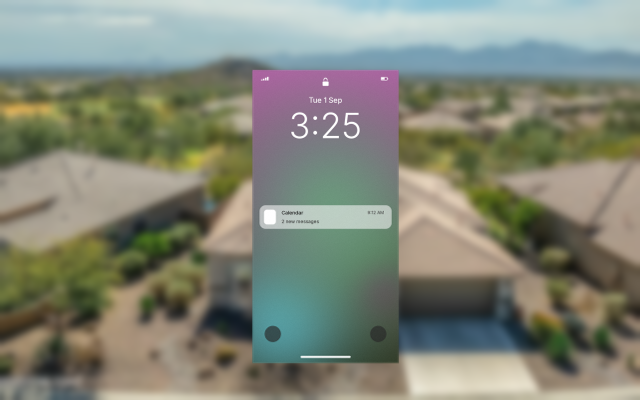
3,25
